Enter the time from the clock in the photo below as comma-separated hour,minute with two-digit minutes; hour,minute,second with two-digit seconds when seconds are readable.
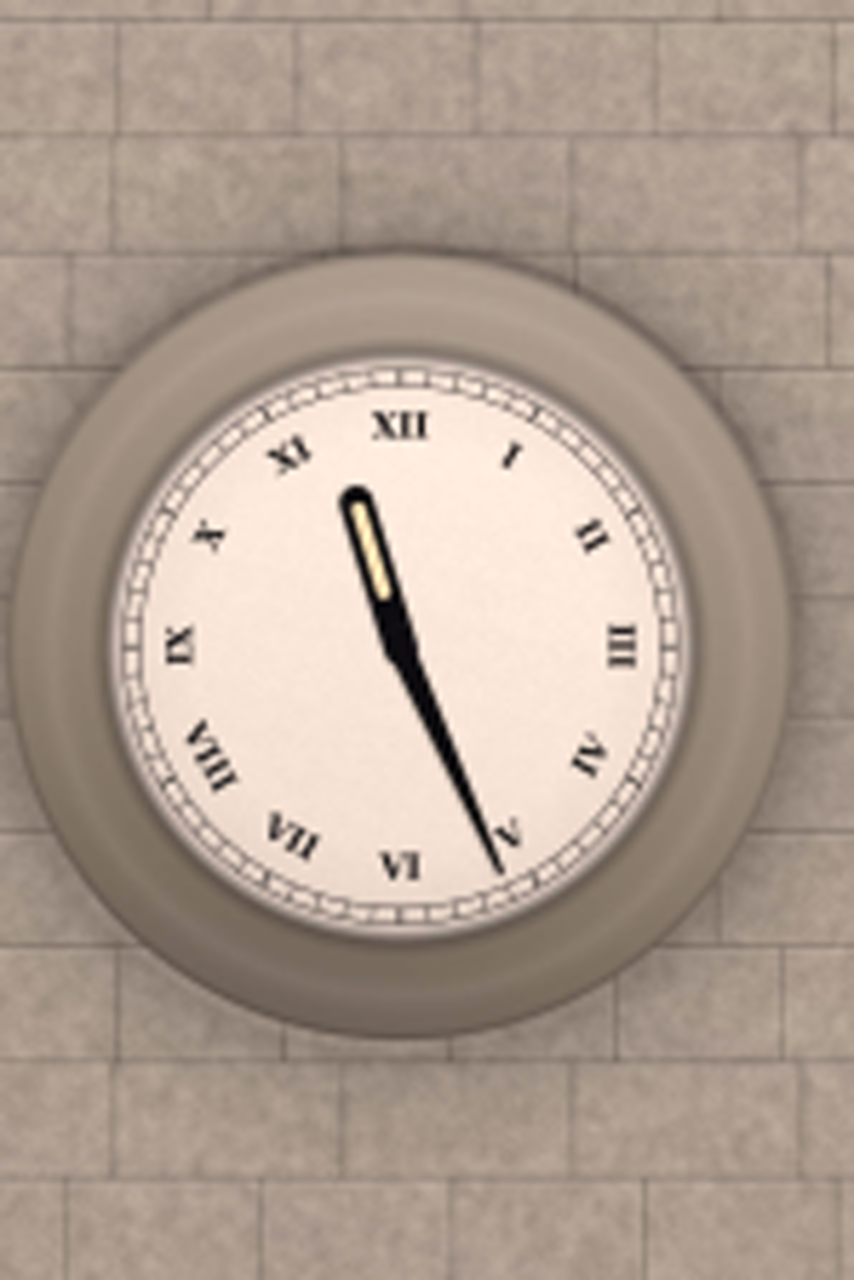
11,26
